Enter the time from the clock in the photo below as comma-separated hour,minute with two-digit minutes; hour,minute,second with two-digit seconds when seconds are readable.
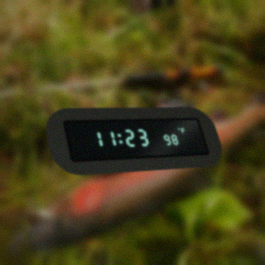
11,23
